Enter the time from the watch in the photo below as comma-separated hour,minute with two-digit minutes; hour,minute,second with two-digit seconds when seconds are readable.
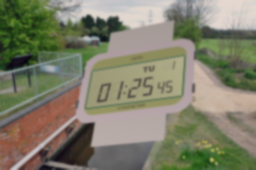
1,25,45
